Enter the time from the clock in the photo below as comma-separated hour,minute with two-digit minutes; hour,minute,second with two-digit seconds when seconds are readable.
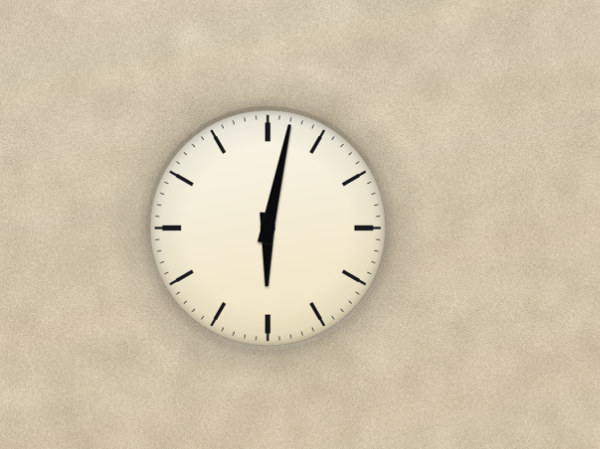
6,02
